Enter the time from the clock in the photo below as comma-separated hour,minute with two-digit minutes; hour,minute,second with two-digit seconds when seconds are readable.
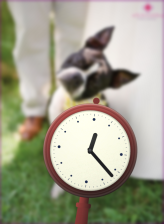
12,22
